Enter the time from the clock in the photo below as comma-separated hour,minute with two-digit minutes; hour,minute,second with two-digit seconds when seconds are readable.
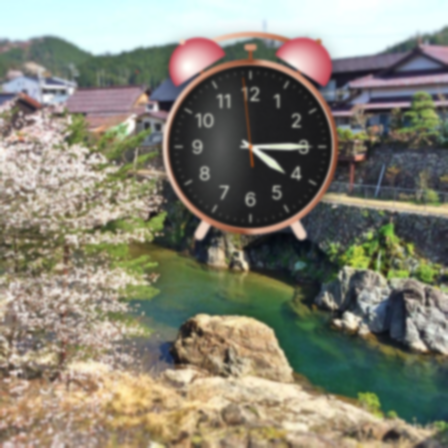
4,14,59
